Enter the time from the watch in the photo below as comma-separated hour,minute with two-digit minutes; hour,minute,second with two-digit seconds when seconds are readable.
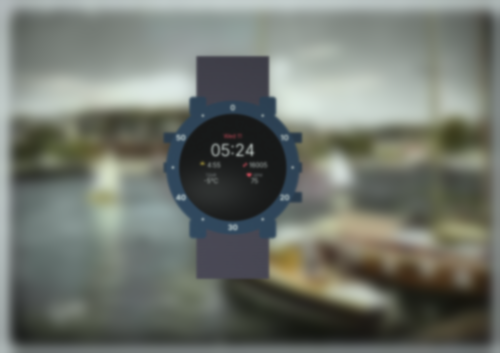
5,24
